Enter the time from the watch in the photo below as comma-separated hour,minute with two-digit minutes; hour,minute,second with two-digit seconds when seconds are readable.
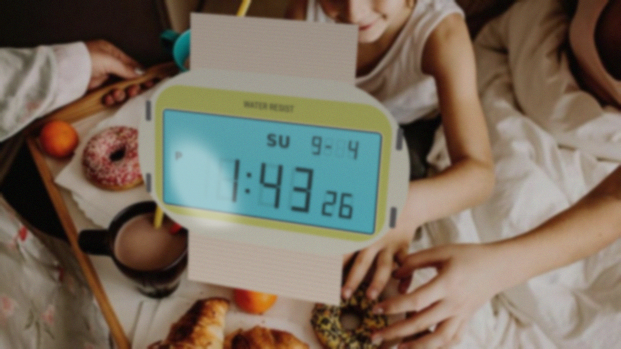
1,43,26
